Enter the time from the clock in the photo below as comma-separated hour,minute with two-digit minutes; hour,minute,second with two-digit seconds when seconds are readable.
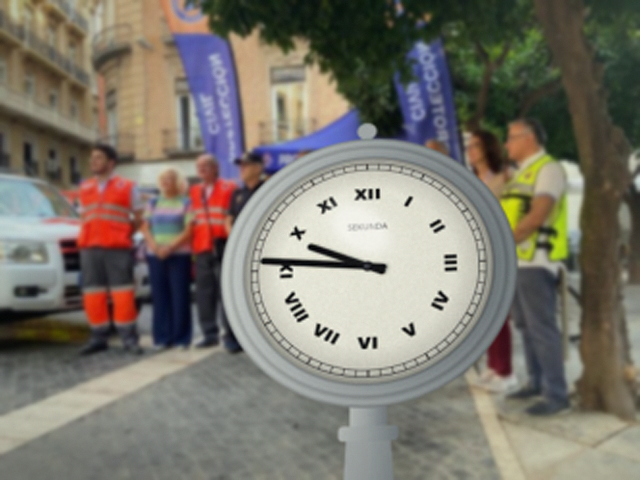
9,46
